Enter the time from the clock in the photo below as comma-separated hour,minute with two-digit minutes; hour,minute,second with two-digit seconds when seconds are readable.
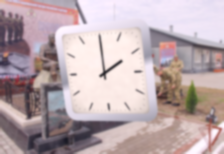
2,00
